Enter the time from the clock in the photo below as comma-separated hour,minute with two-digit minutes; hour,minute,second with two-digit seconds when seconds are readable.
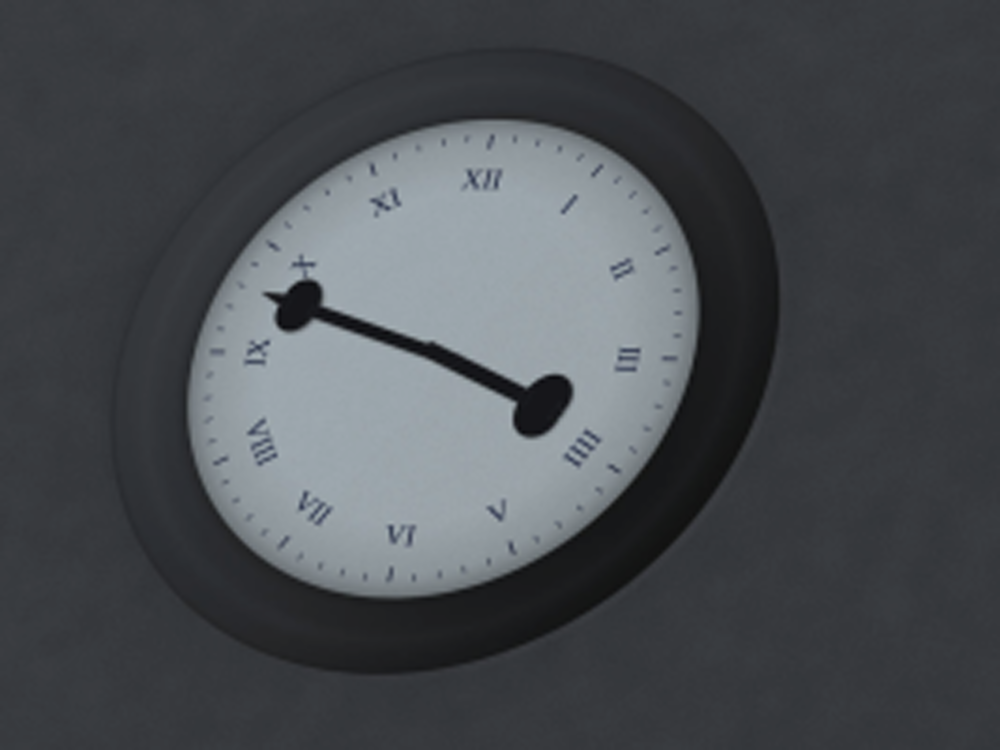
3,48
